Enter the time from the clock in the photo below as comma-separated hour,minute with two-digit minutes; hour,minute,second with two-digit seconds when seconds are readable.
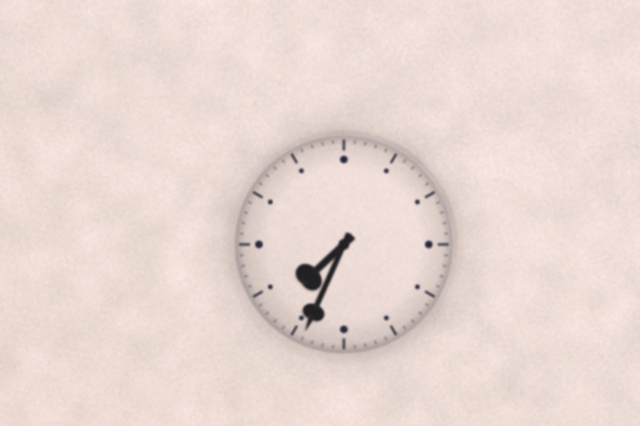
7,34
